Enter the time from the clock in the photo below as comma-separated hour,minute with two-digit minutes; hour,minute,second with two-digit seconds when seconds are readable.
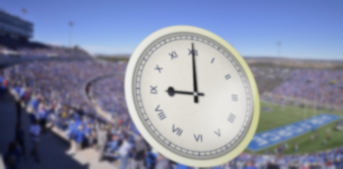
9,00
